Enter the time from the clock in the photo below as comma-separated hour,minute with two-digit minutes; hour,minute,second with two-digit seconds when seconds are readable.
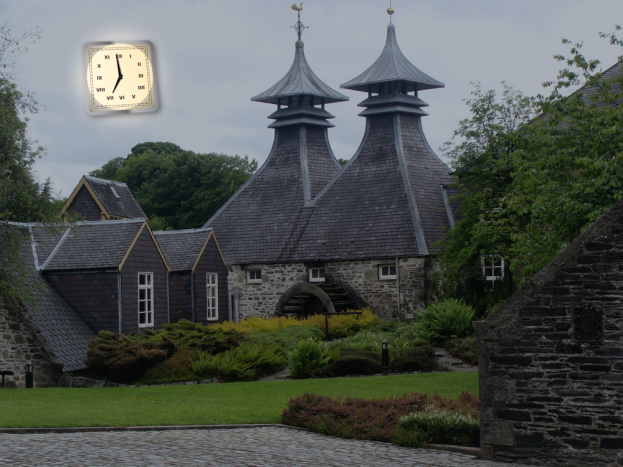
6,59
